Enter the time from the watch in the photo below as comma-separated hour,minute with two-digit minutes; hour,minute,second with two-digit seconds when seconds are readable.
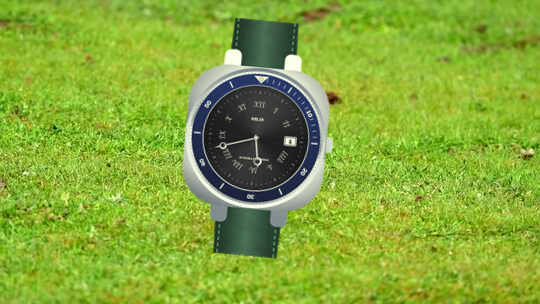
5,42
